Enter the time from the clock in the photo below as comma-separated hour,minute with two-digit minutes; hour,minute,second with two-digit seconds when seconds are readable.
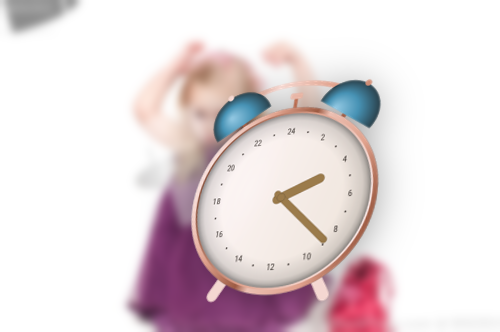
4,22
